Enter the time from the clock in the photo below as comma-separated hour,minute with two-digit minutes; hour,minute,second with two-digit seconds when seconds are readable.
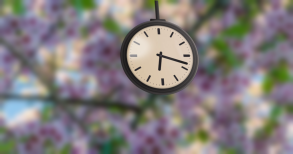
6,18
